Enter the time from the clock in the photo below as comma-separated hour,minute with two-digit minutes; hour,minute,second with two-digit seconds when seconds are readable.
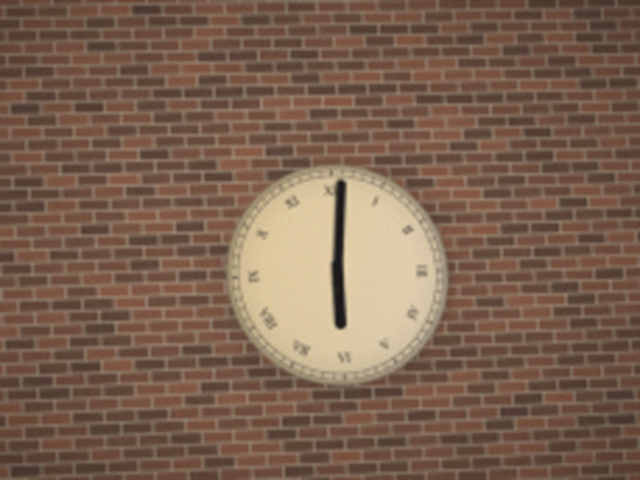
6,01
